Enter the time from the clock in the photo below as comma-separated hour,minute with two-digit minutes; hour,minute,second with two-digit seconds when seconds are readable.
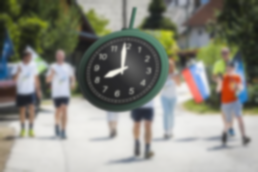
7,59
